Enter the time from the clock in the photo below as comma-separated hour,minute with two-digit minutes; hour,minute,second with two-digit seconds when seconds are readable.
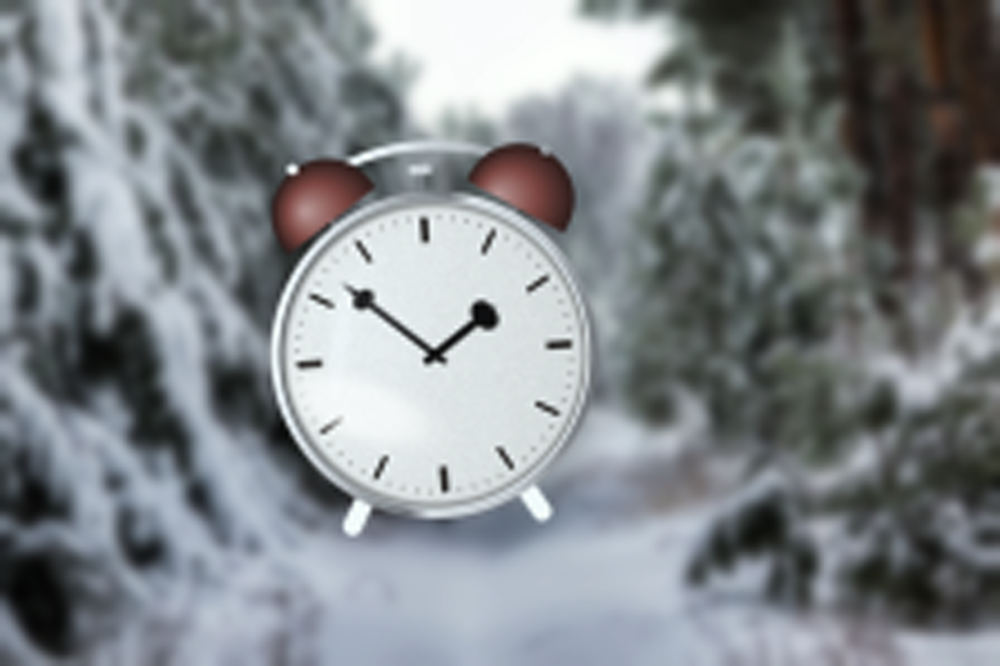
1,52
